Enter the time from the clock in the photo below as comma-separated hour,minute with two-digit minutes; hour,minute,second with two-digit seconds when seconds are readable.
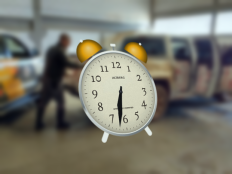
6,32
